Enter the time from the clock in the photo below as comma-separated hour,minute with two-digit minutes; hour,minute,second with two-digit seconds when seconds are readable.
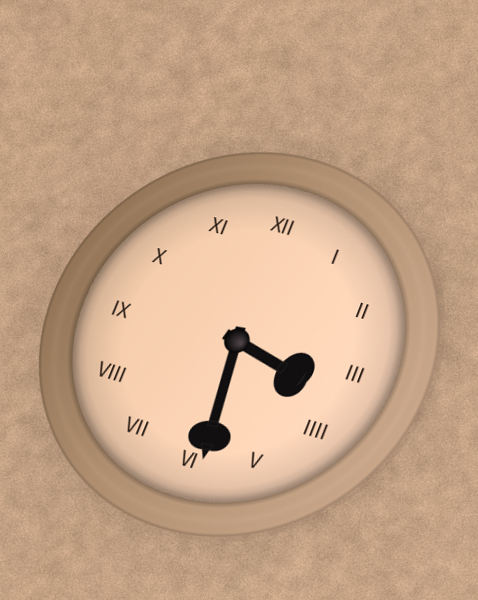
3,29
